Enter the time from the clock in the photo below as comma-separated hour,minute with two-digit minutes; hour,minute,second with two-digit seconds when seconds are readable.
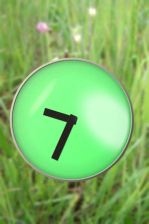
9,34
